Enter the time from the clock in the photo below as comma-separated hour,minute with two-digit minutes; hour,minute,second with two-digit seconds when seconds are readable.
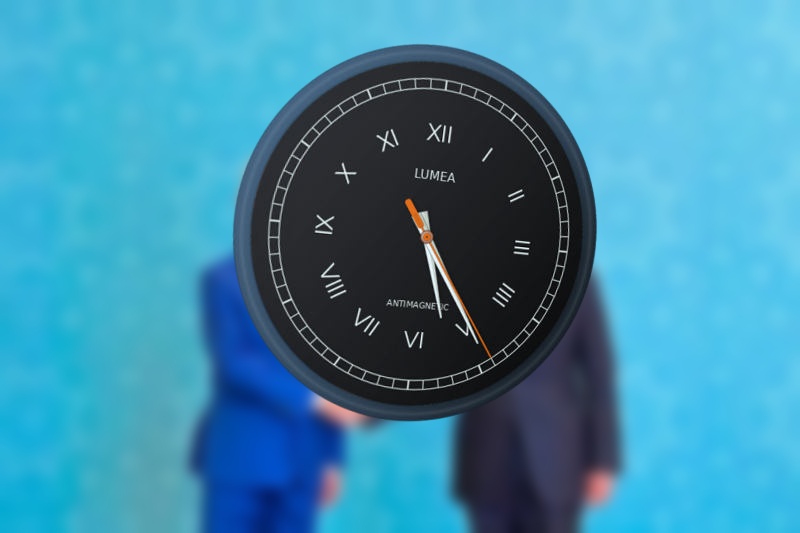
5,24,24
